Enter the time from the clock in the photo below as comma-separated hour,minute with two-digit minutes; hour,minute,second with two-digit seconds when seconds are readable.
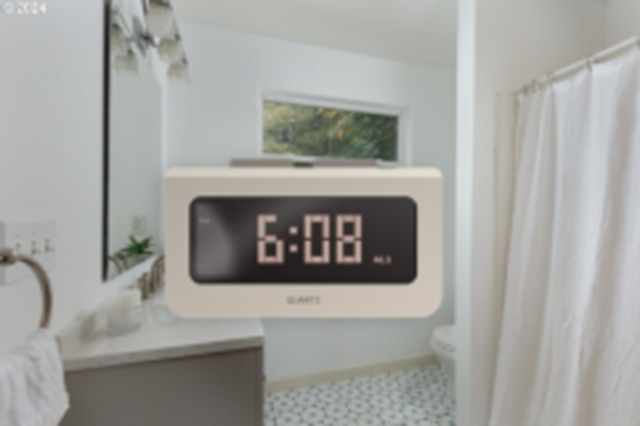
6,08
